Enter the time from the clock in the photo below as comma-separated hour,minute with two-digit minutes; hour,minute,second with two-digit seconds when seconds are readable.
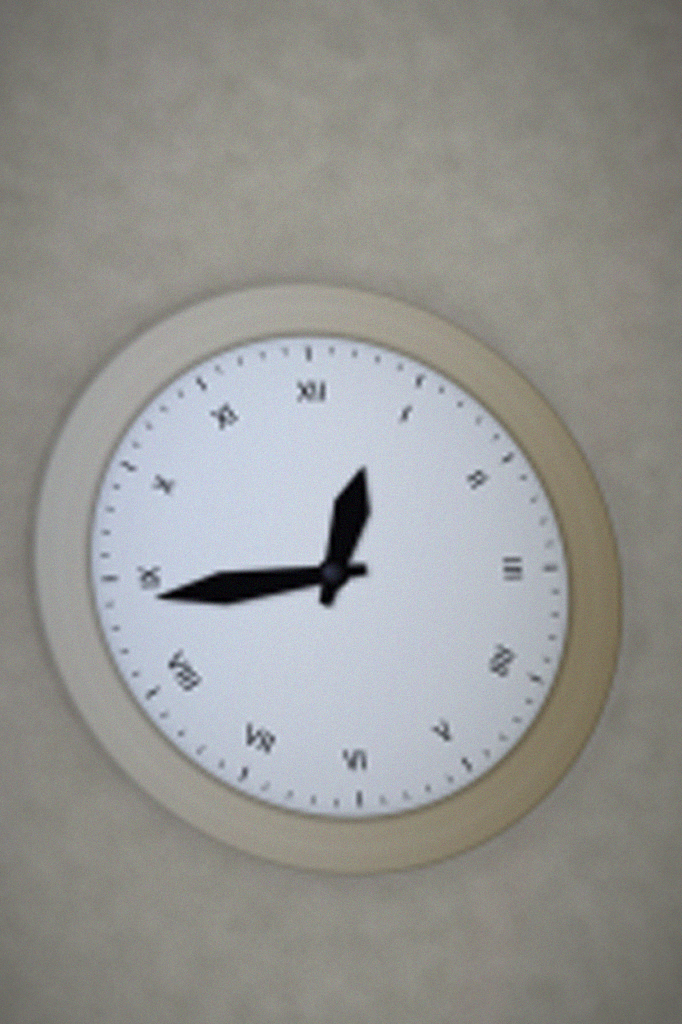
12,44
